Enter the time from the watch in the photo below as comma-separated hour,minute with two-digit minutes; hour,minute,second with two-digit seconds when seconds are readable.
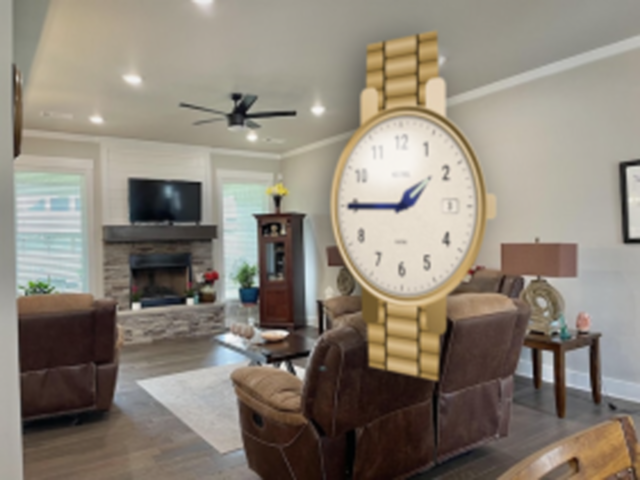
1,45
